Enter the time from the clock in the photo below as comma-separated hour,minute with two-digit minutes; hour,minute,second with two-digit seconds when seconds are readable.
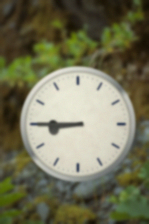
8,45
